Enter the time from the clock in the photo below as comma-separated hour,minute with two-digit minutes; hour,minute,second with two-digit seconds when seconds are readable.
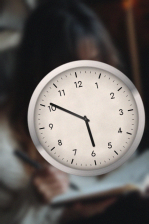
5,51
